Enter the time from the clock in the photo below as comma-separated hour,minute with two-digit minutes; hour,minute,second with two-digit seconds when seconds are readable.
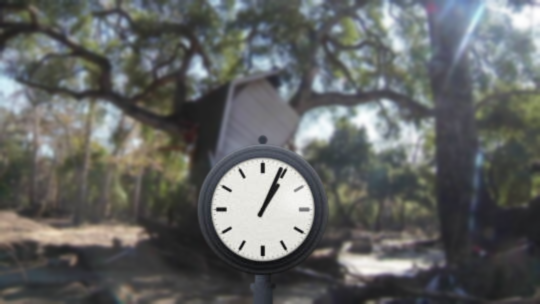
1,04
